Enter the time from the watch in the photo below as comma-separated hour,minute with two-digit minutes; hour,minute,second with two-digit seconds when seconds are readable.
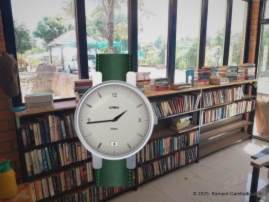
1,44
